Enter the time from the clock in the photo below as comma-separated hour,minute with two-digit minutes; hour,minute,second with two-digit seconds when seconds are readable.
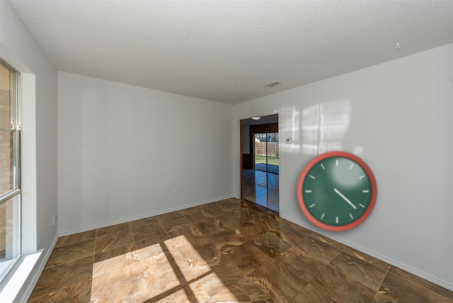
4,22
